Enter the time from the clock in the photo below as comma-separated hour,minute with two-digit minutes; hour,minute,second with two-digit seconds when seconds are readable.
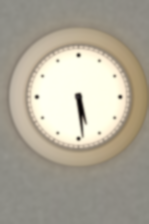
5,29
